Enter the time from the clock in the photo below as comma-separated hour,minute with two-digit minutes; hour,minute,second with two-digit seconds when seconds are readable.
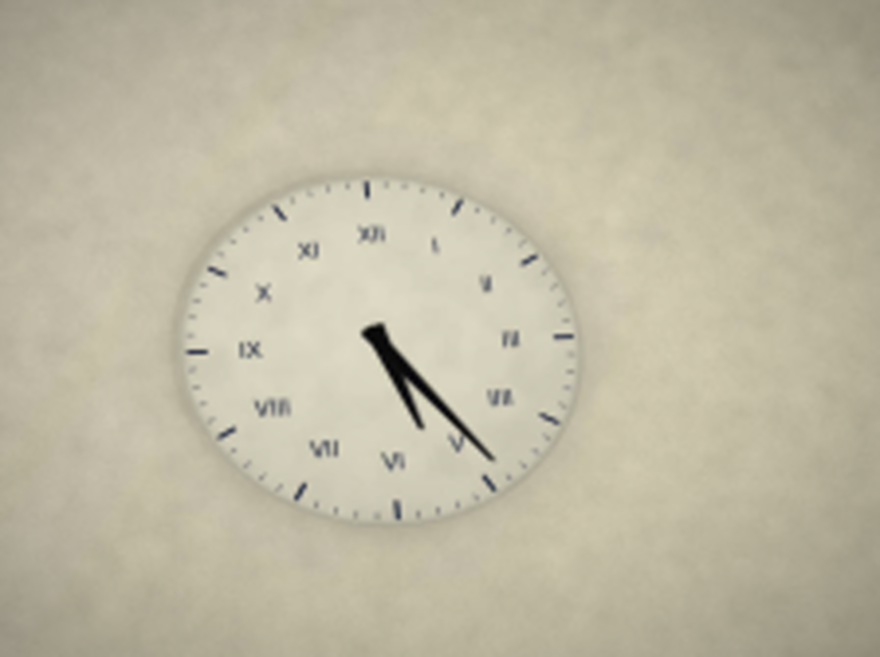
5,24
